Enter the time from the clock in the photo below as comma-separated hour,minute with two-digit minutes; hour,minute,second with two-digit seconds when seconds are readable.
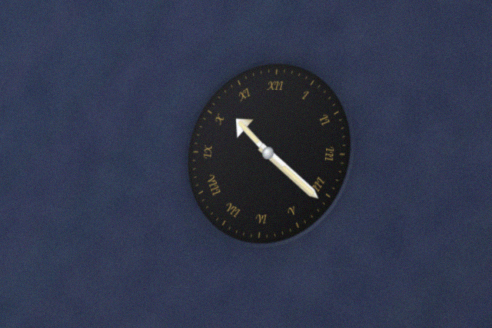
10,21
